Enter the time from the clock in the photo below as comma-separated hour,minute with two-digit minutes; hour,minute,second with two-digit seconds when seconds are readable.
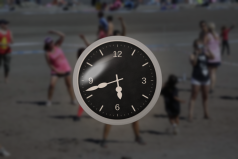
5,42
